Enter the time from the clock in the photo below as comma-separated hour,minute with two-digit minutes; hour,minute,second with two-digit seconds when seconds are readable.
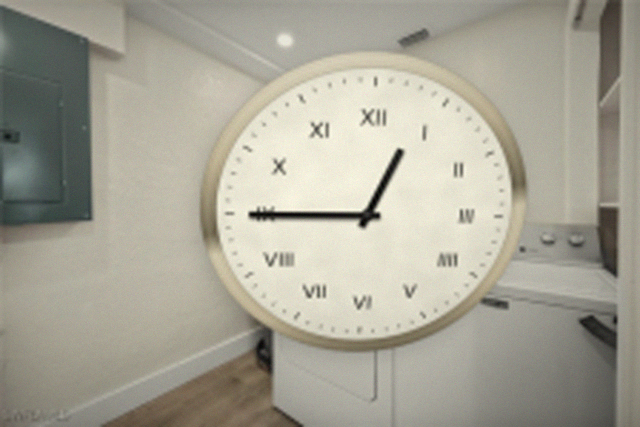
12,45
